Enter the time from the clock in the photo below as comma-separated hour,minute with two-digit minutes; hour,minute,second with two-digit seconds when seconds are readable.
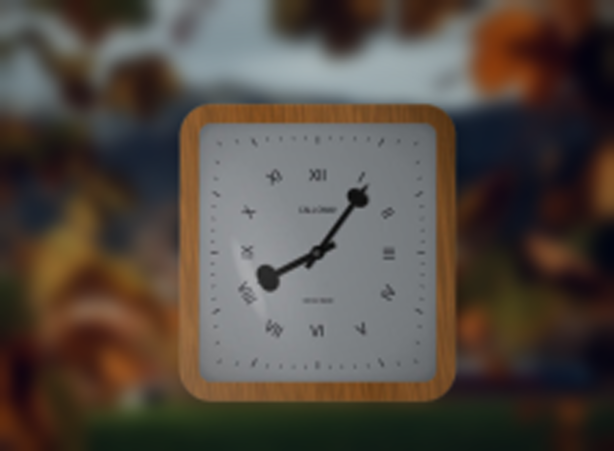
8,06
